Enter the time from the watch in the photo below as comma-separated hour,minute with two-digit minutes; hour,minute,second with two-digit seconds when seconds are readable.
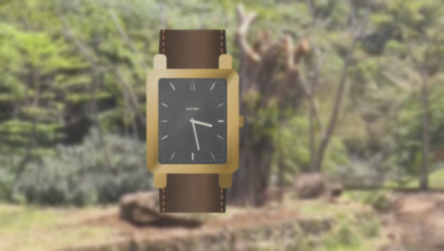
3,28
